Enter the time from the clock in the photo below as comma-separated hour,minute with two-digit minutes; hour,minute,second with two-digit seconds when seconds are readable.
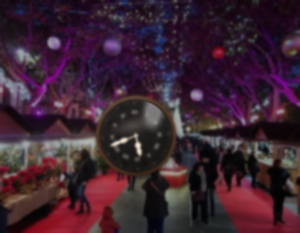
5,42
